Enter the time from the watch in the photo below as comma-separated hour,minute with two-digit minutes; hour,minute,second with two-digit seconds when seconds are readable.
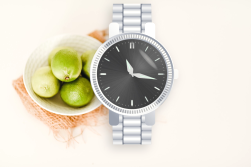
11,17
